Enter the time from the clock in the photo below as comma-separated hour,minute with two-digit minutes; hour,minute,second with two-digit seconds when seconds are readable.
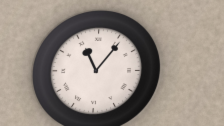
11,06
